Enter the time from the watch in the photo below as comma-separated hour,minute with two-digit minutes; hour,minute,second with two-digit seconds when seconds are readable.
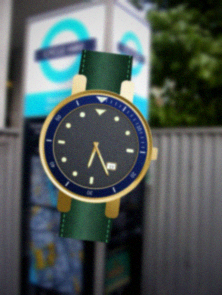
6,25
